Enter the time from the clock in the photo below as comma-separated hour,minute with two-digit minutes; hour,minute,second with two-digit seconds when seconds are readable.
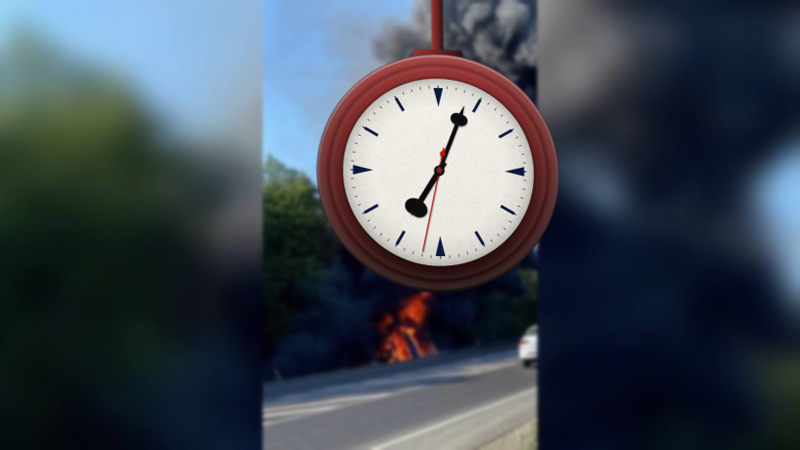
7,03,32
